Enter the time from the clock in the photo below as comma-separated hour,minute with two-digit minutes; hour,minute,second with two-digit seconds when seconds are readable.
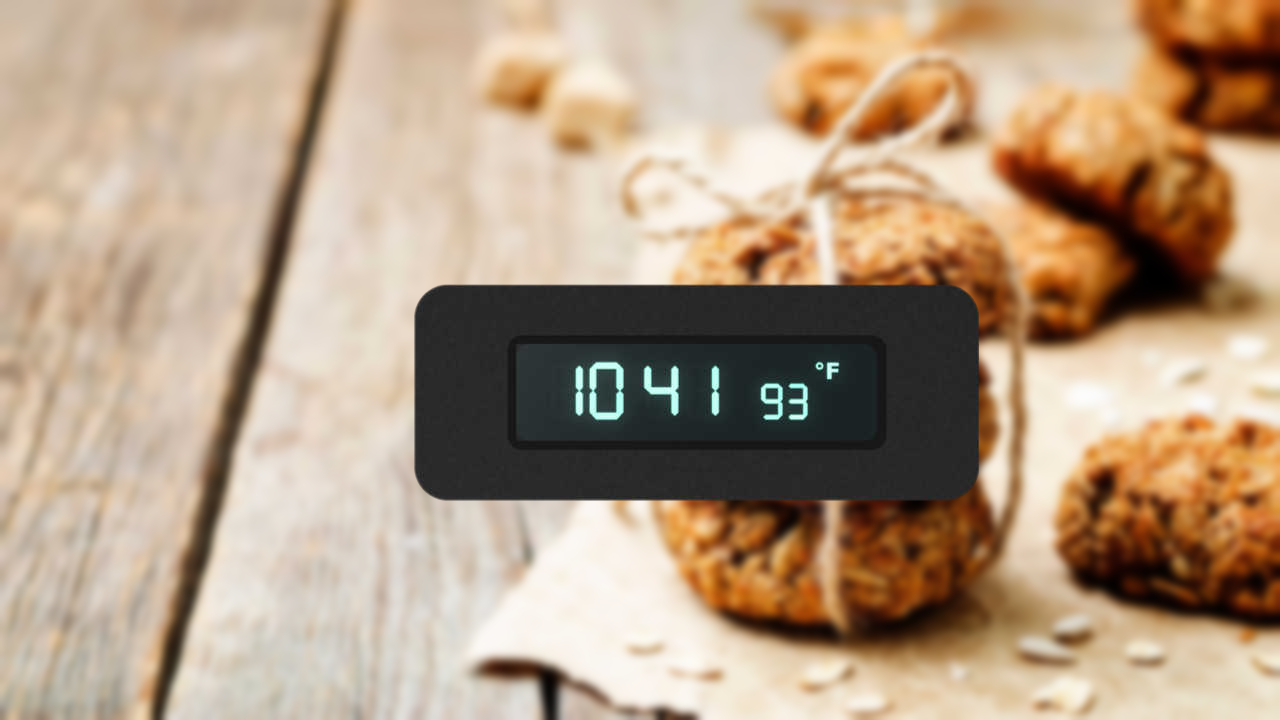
10,41
